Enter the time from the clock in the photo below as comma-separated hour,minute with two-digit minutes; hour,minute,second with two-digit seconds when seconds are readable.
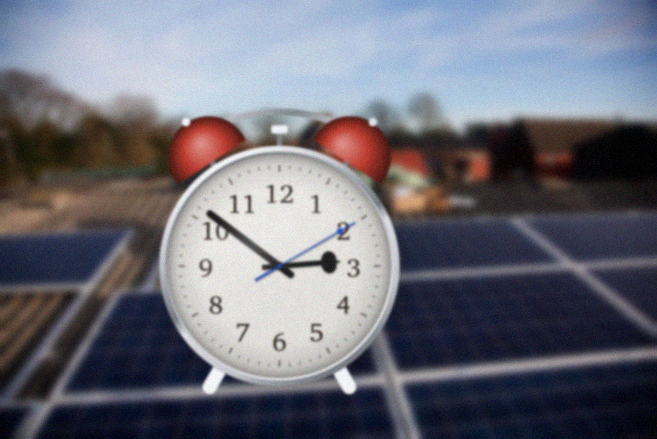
2,51,10
